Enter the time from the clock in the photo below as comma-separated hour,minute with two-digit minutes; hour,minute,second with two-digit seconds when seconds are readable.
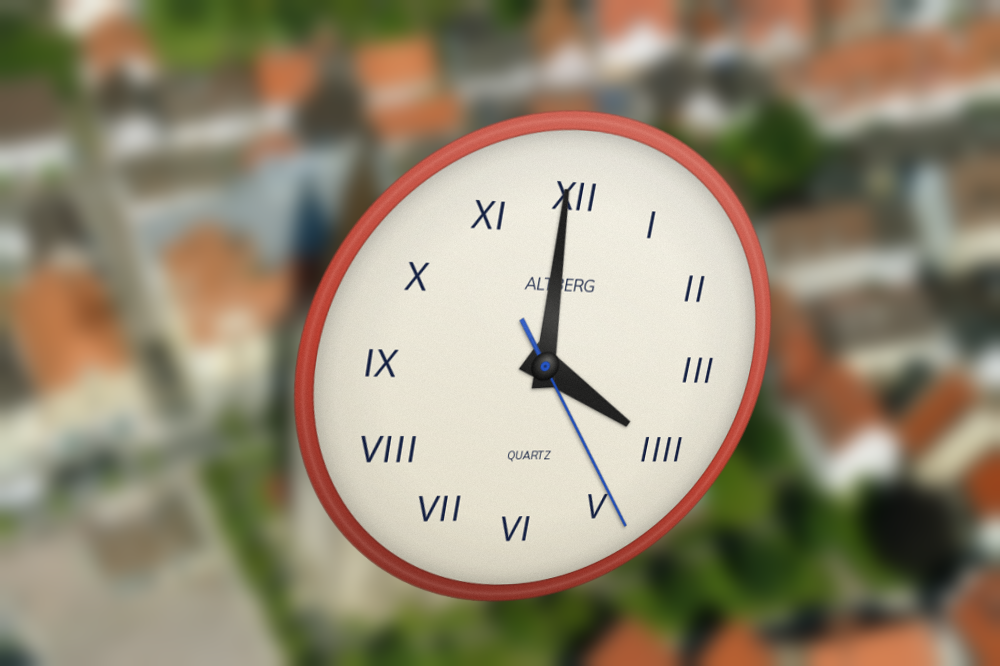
3,59,24
